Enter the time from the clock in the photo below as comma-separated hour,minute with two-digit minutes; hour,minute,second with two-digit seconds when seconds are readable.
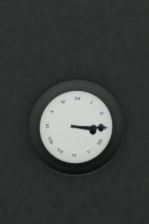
3,15
